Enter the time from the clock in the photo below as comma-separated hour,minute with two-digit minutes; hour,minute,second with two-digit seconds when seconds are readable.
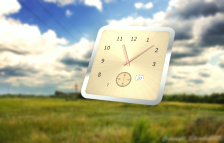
11,08
